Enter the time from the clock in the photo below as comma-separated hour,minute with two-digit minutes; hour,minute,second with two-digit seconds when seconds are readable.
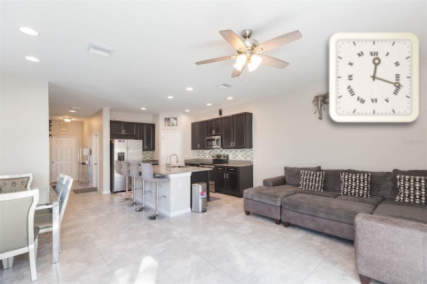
12,18
